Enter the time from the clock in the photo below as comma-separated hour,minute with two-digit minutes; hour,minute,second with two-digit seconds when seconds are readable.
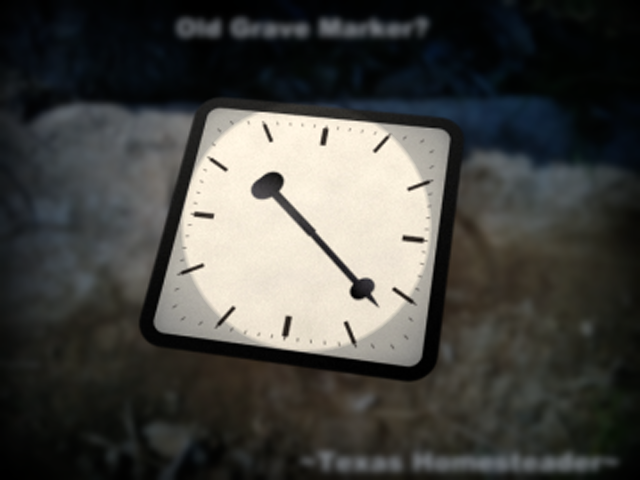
10,22
